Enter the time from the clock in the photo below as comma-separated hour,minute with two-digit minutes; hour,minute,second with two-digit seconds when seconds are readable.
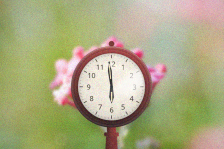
5,59
